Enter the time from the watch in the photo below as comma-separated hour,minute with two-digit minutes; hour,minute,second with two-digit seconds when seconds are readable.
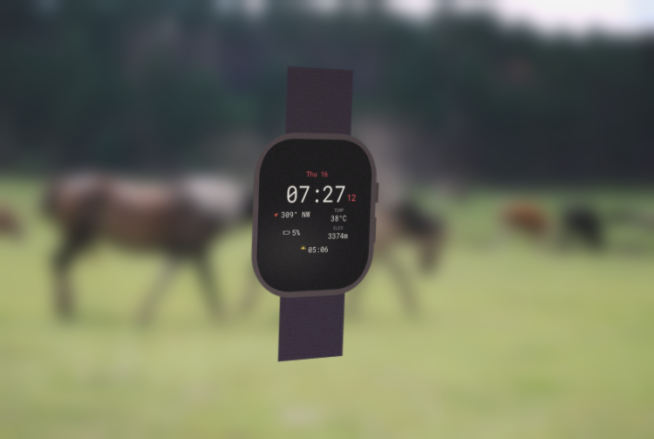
7,27,12
